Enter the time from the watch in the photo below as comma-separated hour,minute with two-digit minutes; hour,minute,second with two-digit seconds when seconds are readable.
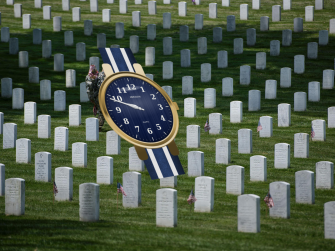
9,49
